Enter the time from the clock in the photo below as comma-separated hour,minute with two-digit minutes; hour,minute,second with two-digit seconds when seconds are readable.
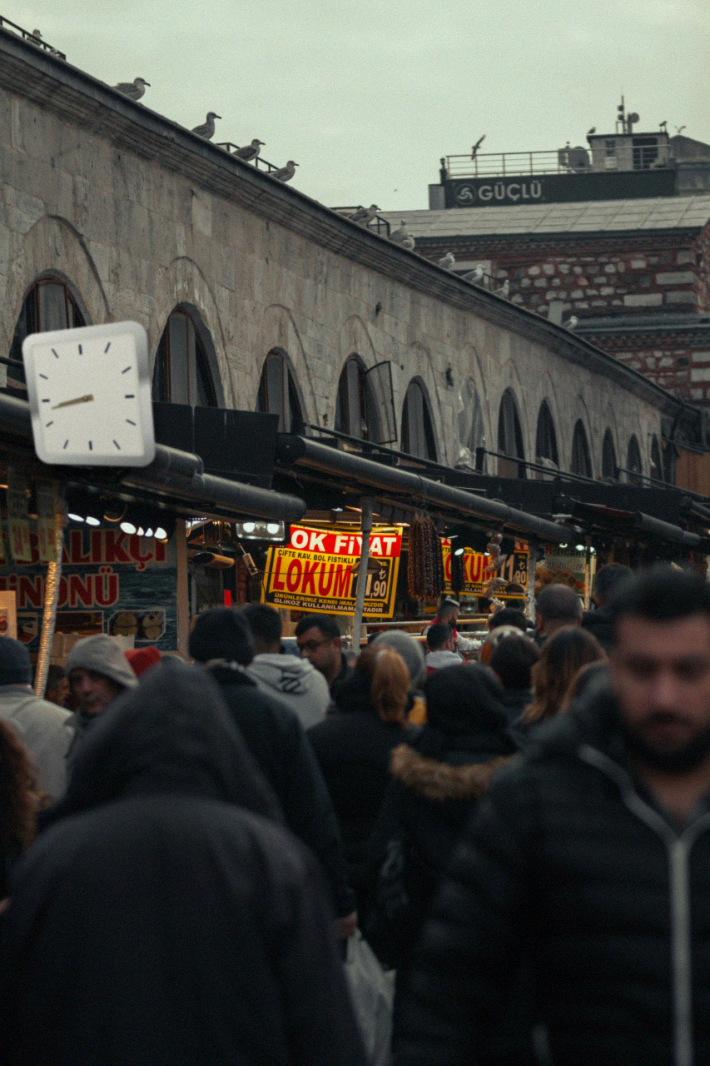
8,43
